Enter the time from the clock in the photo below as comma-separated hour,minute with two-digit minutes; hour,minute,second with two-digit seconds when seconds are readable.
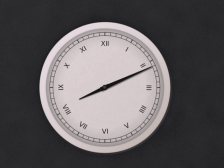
8,11
